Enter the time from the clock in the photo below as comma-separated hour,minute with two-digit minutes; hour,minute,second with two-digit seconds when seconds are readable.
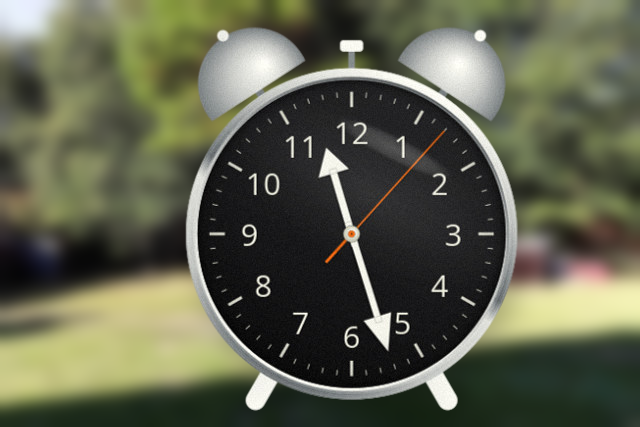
11,27,07
